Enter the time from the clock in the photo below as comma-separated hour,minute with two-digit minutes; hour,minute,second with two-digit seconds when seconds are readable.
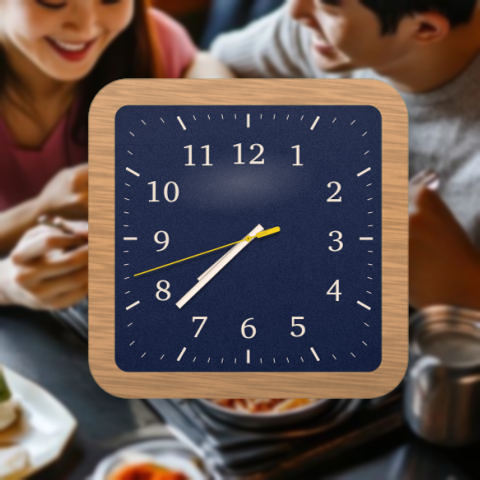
7,37,42
